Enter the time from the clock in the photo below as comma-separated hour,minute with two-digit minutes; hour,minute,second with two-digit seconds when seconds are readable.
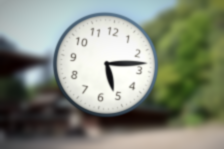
5,13
